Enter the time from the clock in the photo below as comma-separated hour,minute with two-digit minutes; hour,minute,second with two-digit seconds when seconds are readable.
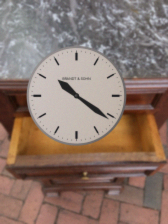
10,21
